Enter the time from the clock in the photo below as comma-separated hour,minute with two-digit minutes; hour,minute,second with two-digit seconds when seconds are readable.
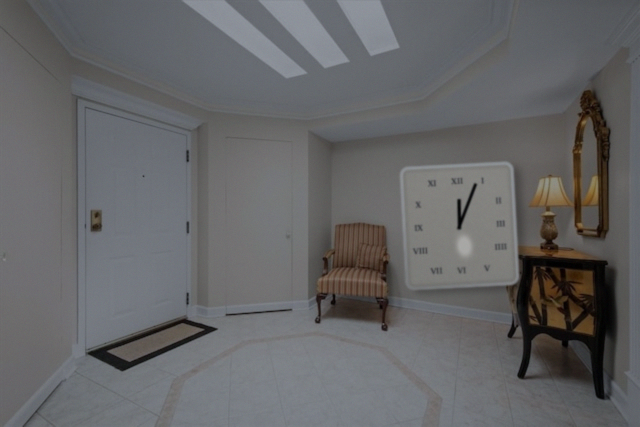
12,04
